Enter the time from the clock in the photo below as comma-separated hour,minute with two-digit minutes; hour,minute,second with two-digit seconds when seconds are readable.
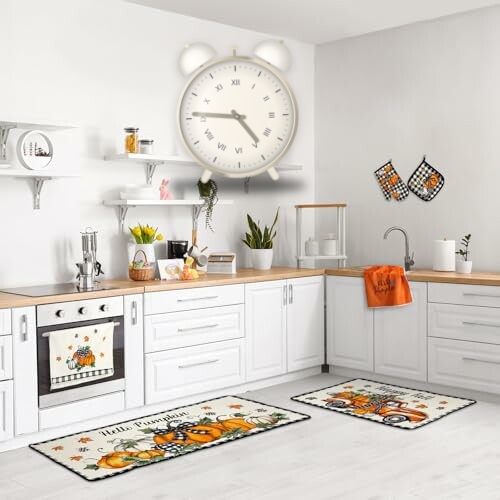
4,46
